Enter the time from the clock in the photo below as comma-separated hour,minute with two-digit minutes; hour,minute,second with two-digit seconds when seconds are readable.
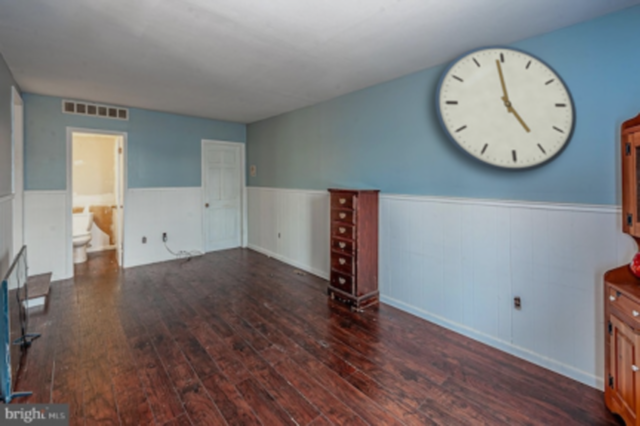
4,59
